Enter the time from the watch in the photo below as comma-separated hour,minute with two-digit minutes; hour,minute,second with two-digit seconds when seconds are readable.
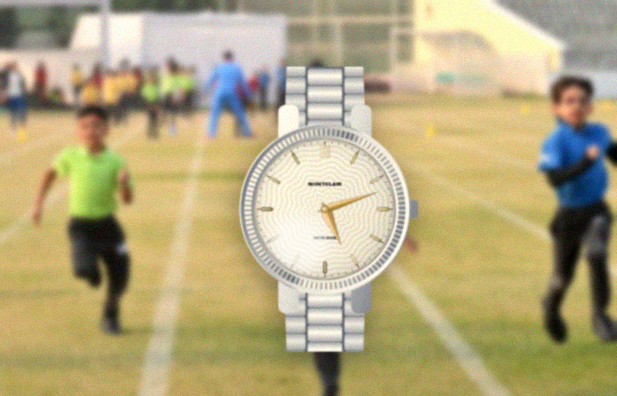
5,12
